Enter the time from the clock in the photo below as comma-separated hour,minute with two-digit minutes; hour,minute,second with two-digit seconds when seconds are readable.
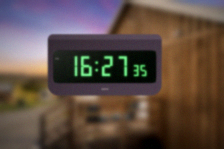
16,27,35
